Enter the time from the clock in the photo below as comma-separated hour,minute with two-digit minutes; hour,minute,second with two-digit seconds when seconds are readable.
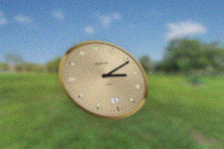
3,11
